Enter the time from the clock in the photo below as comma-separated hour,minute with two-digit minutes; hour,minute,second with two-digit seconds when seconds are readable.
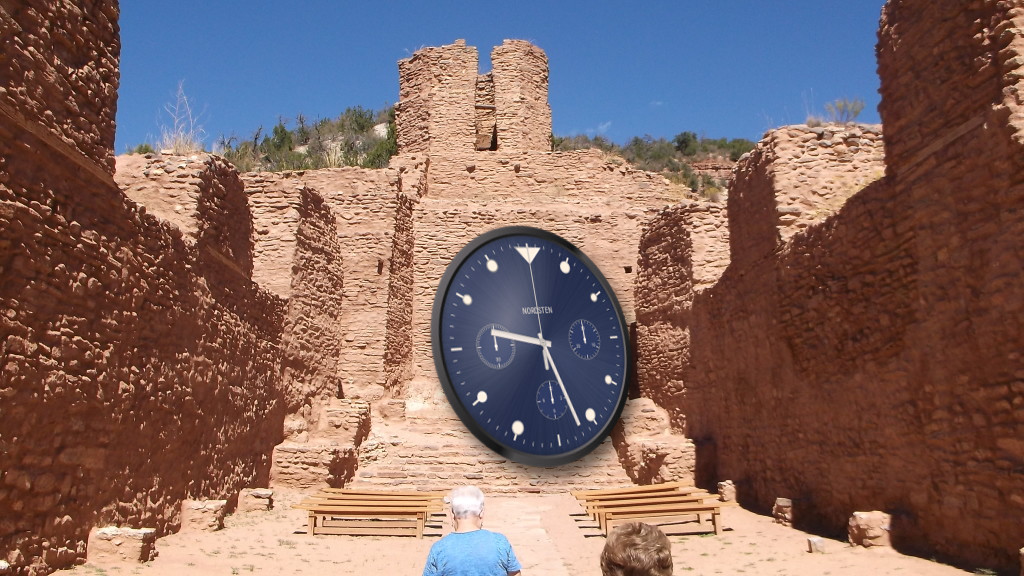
9,27
